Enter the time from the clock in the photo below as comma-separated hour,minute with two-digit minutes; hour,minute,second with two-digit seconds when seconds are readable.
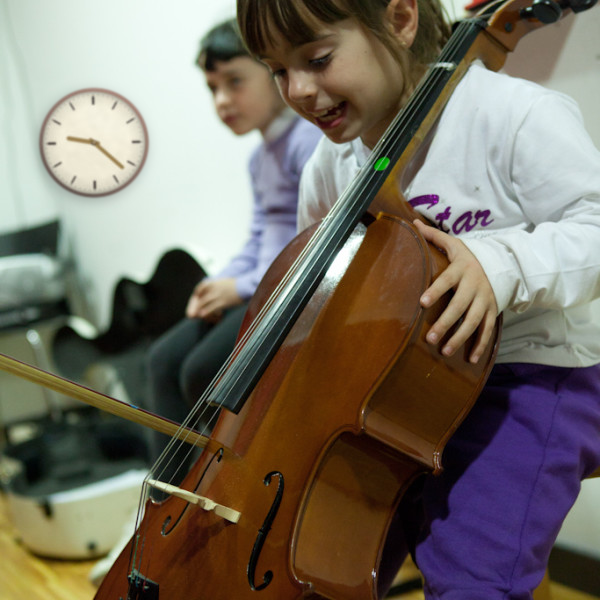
9,22
